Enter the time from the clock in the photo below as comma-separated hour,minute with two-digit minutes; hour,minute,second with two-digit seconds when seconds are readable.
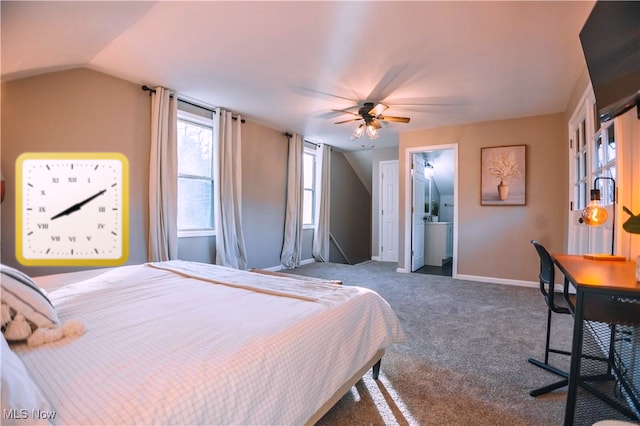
8,10
